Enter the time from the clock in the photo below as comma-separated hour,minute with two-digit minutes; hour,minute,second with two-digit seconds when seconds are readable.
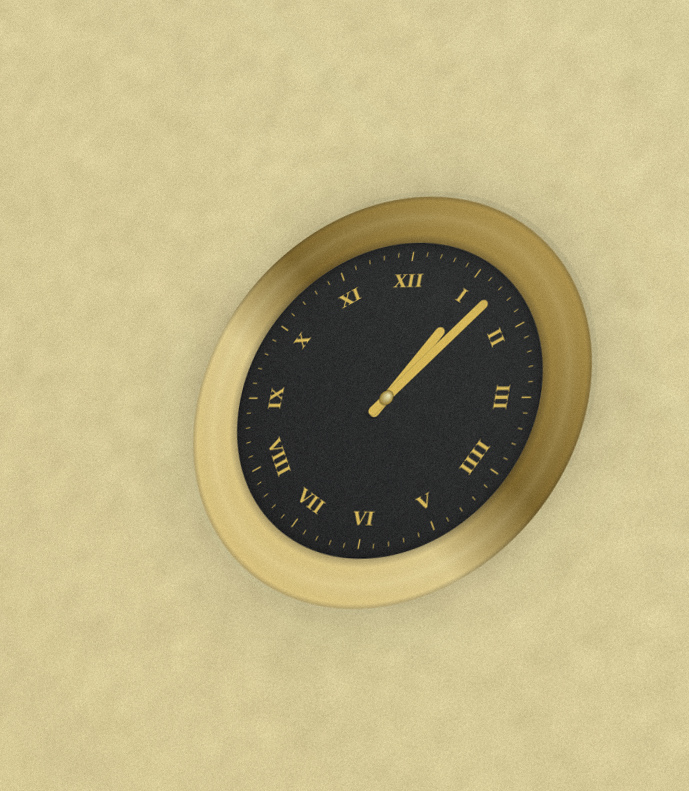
1,07
